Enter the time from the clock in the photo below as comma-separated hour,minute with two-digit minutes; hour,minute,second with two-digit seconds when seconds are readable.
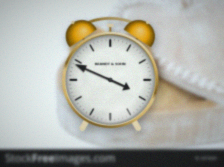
3,49
